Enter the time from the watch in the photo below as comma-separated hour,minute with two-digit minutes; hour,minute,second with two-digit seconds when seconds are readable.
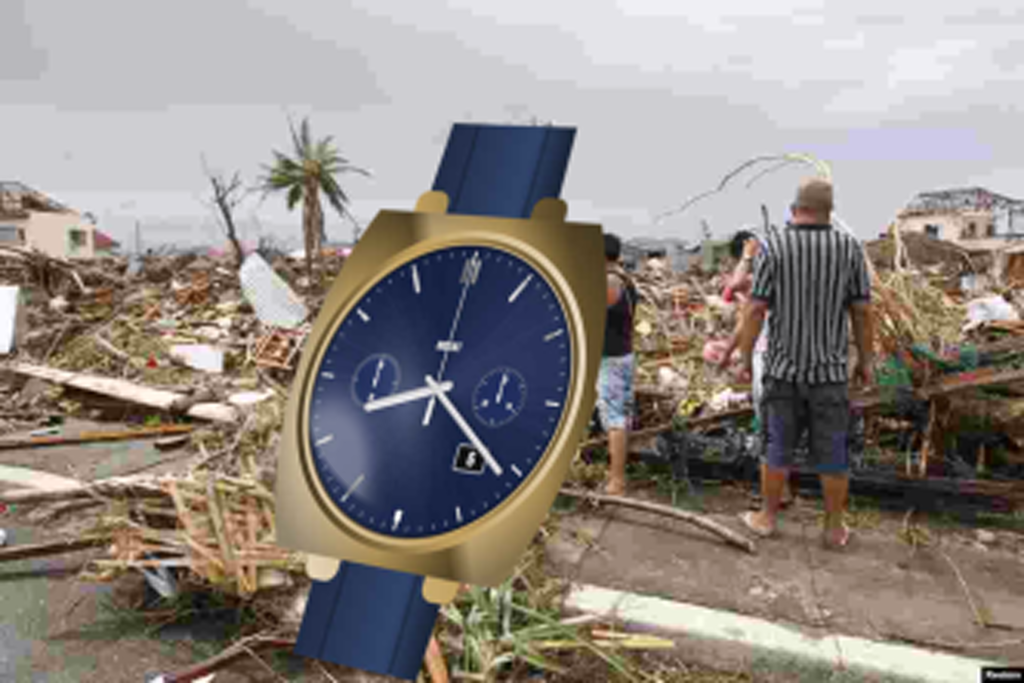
8,21
